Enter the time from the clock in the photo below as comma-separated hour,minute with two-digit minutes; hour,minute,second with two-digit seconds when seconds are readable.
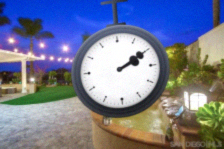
2,10
